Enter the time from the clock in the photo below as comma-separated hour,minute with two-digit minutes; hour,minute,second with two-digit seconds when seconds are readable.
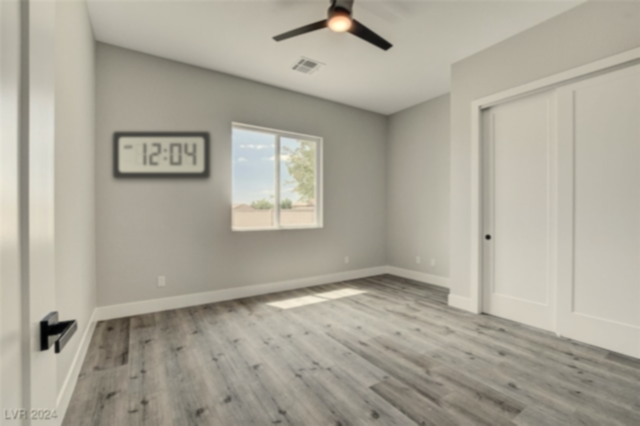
12,04
